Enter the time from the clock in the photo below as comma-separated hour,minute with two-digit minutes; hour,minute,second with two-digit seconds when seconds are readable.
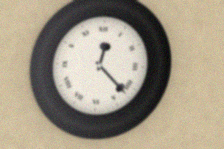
12,22
